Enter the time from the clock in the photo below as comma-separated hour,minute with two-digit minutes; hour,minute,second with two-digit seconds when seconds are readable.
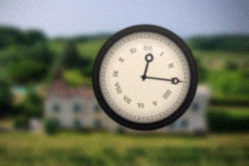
12,15
